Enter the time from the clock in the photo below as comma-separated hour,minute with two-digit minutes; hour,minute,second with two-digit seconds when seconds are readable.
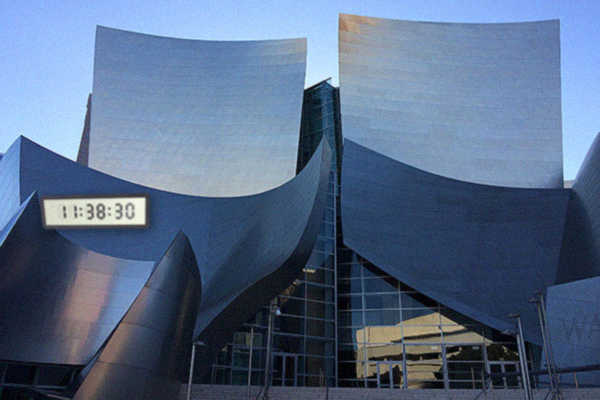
11,38,30
